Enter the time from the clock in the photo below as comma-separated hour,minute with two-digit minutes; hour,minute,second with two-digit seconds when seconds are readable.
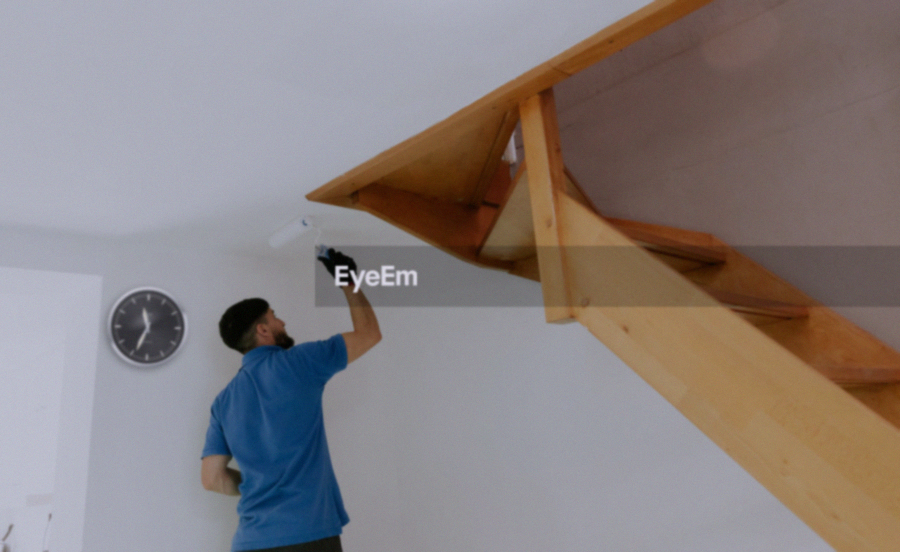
11,34
